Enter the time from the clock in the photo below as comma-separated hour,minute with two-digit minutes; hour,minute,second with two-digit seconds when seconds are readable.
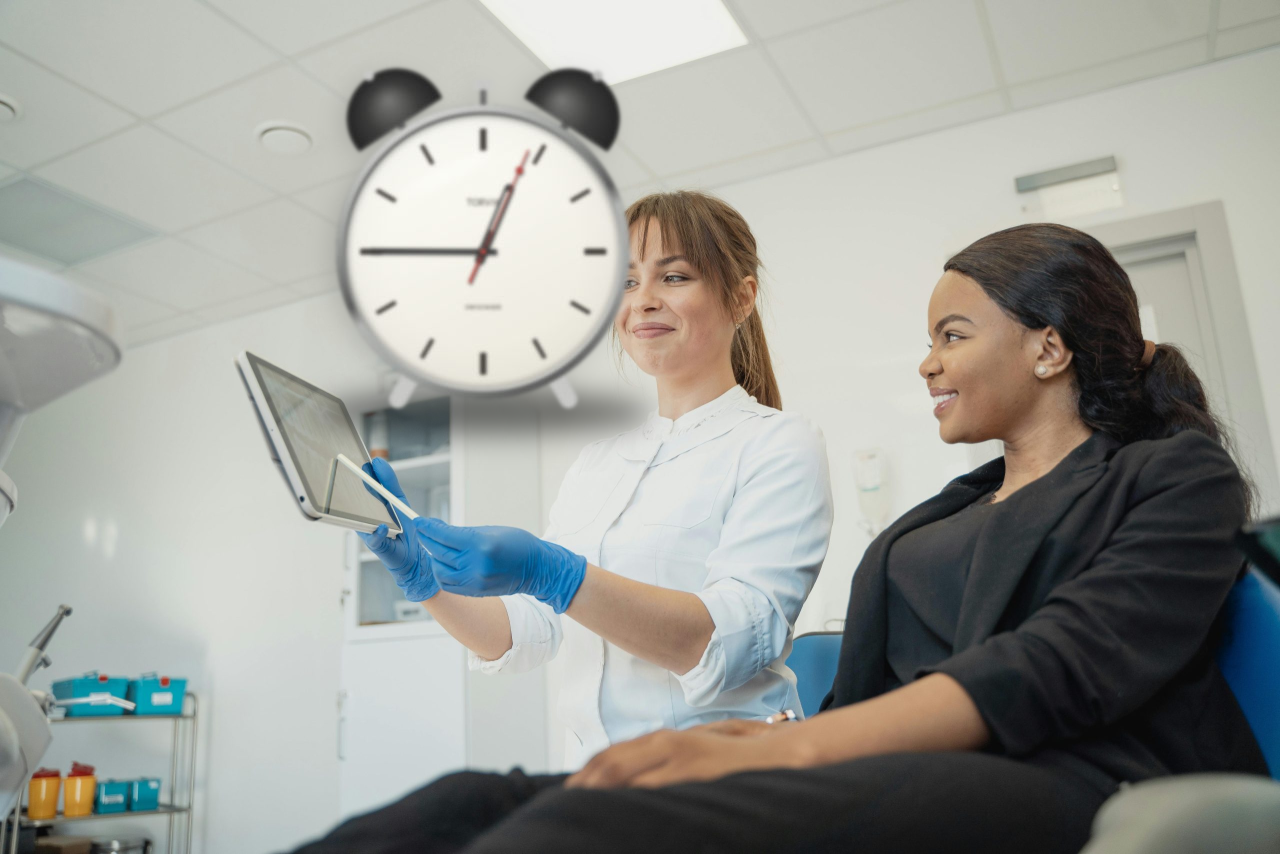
12,45,04
